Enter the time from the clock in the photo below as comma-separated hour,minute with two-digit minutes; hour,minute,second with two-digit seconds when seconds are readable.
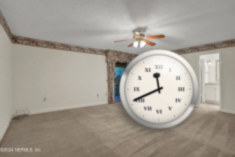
11,41
